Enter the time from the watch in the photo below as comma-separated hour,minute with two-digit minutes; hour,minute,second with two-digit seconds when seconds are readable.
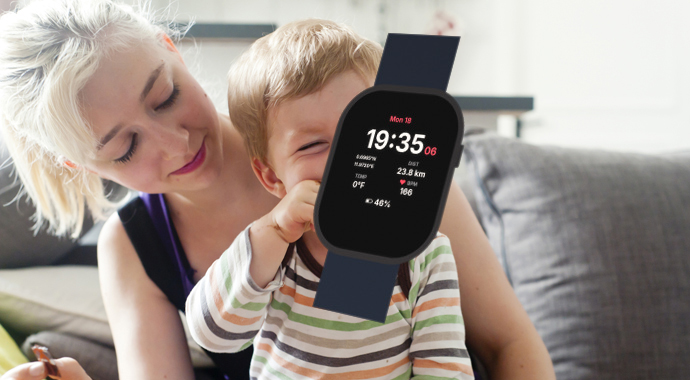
19,35,06
